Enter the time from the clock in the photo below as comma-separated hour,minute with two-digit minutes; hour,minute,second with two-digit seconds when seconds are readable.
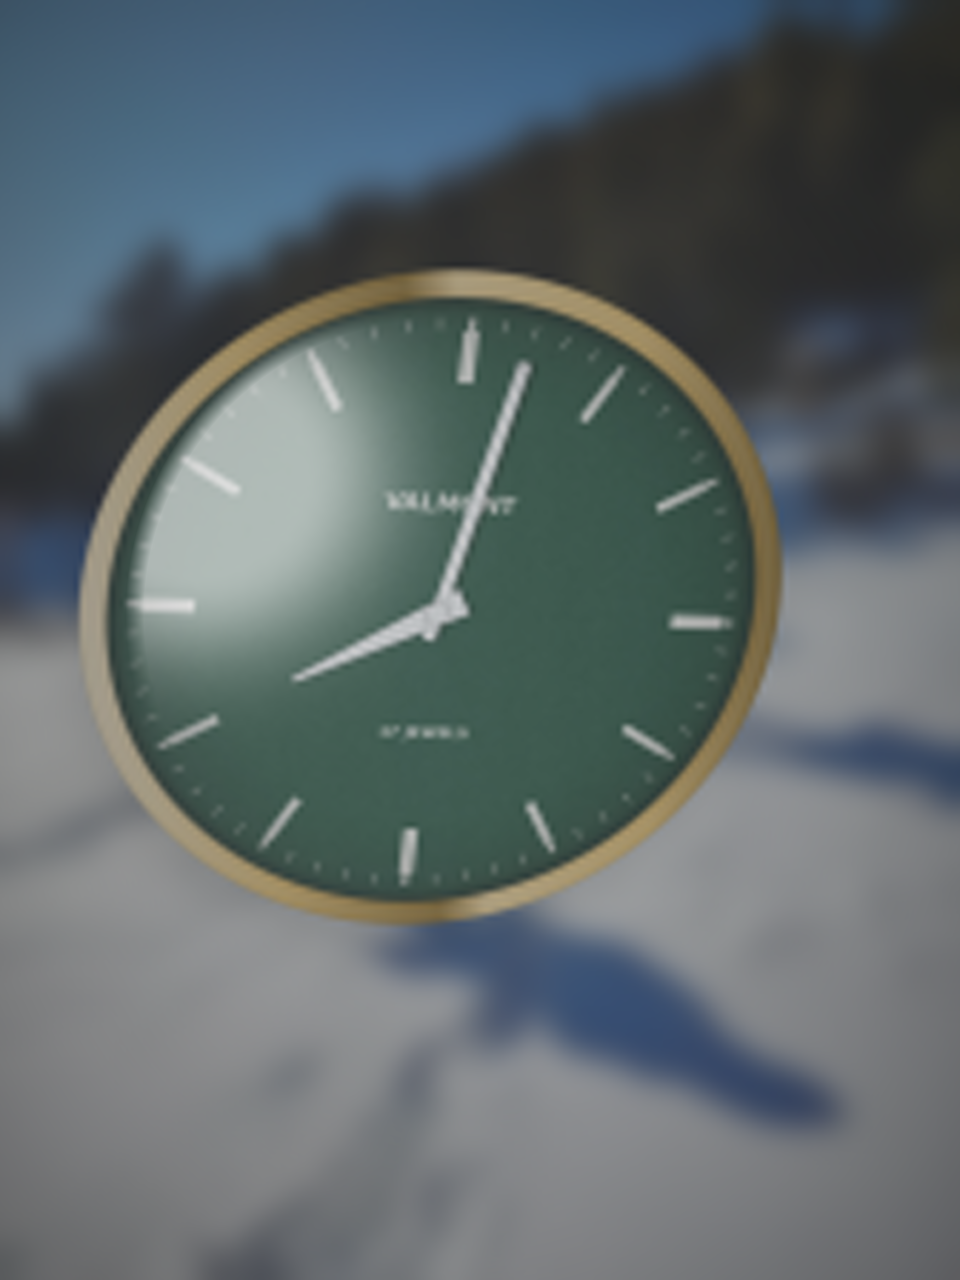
8,02
